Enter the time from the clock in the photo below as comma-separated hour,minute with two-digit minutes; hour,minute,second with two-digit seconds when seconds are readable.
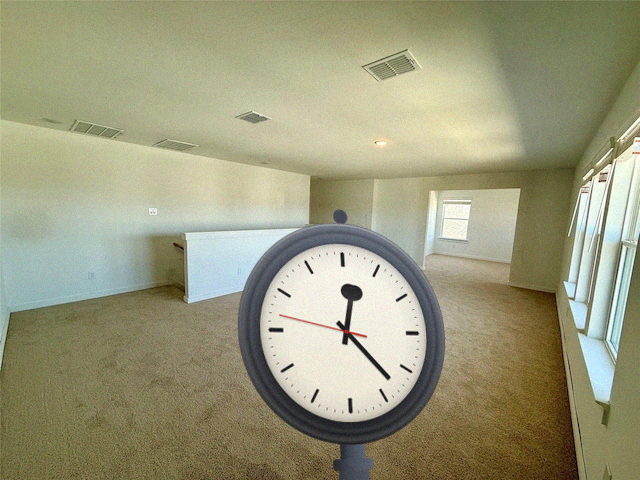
12,22,47
